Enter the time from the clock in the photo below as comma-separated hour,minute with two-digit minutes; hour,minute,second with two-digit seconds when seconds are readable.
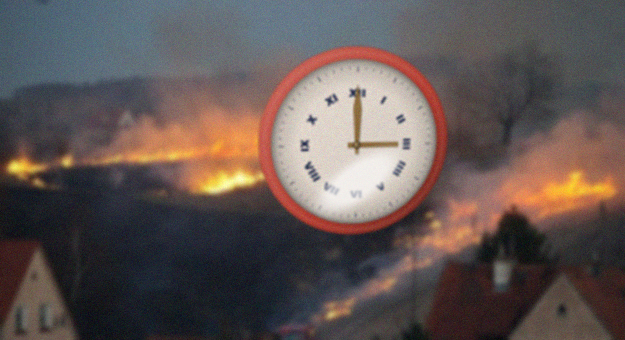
3,00
